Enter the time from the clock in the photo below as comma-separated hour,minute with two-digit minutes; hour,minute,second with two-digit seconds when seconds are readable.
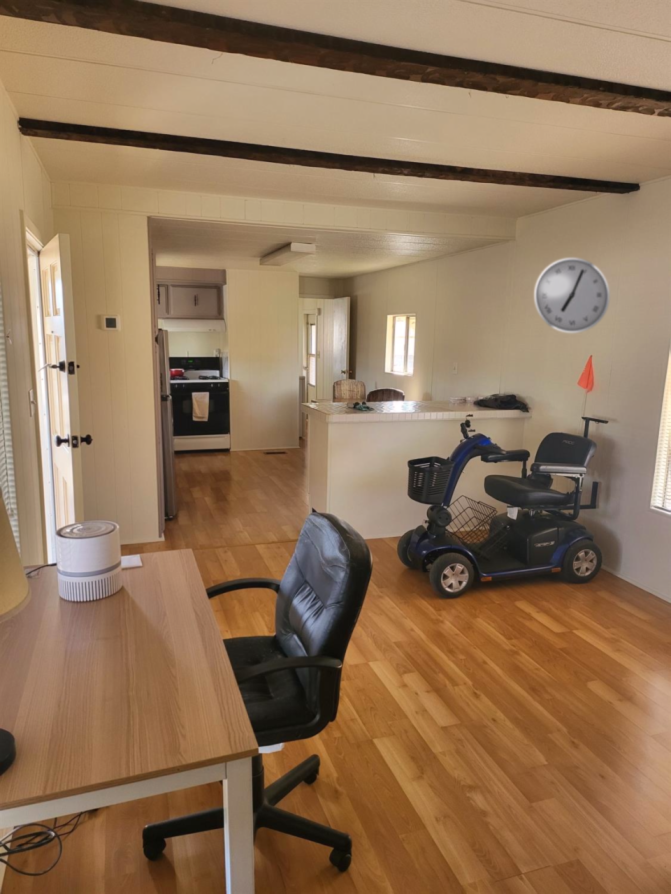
7,04
